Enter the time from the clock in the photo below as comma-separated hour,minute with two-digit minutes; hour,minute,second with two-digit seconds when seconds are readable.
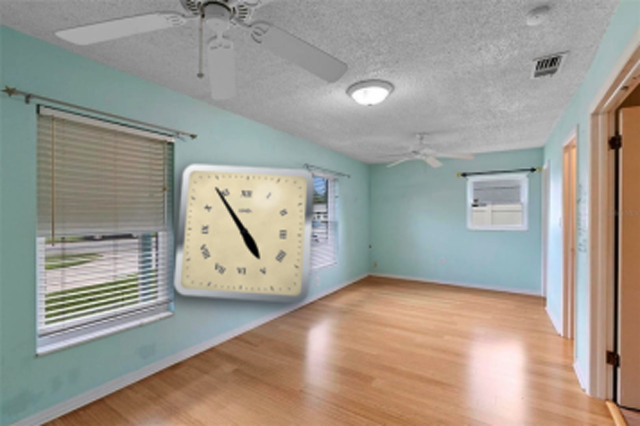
4,54
